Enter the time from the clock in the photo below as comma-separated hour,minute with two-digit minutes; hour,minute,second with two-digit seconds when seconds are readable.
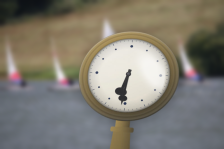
6,31
